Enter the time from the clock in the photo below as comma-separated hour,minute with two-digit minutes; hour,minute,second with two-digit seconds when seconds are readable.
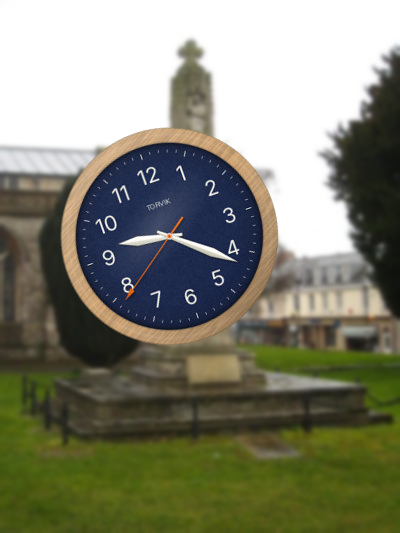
9,21,39
